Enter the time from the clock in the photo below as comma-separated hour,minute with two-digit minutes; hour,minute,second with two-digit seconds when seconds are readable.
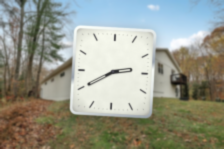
2,40
